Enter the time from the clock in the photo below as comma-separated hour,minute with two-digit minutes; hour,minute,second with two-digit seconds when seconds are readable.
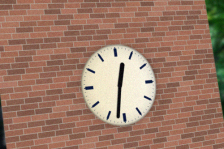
12,32
